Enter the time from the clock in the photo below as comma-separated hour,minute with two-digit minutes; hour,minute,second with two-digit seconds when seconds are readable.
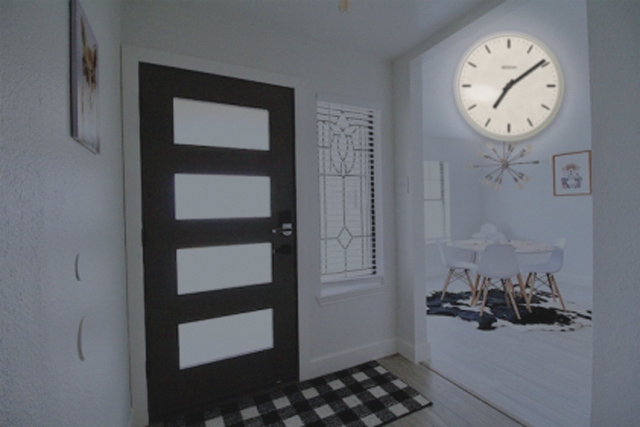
7,09
